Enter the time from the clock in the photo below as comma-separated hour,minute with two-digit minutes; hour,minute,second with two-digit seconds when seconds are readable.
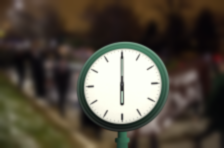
6,00
